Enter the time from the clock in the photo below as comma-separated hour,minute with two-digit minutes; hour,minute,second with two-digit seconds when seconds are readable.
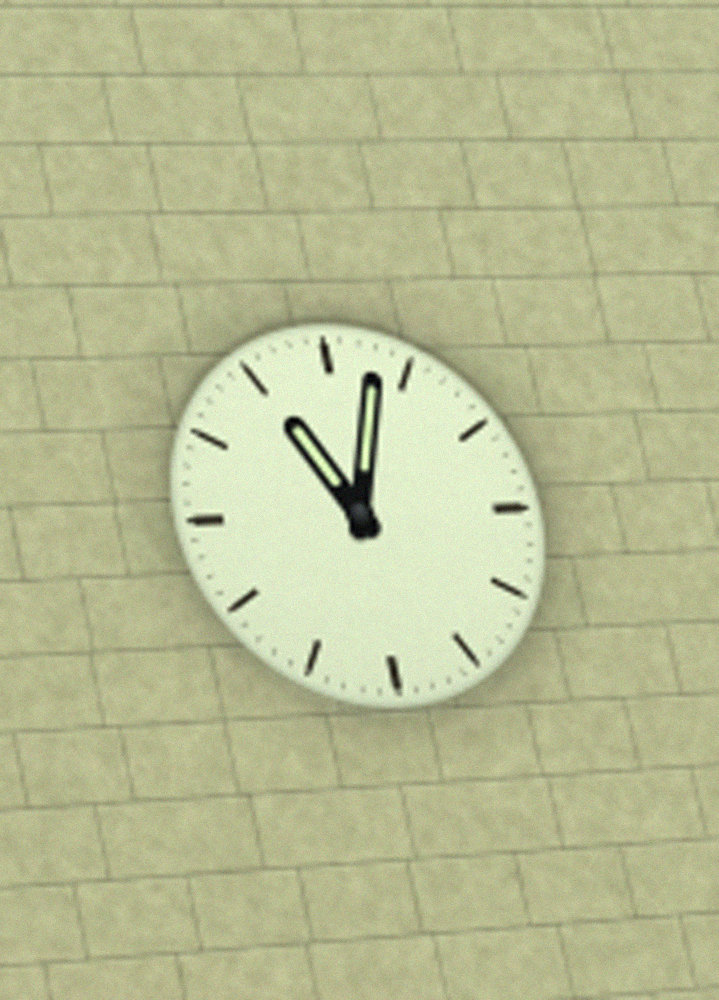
11,03
